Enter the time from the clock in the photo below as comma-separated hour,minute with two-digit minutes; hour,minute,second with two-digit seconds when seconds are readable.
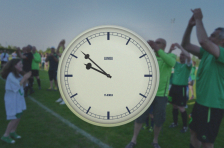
9,52
